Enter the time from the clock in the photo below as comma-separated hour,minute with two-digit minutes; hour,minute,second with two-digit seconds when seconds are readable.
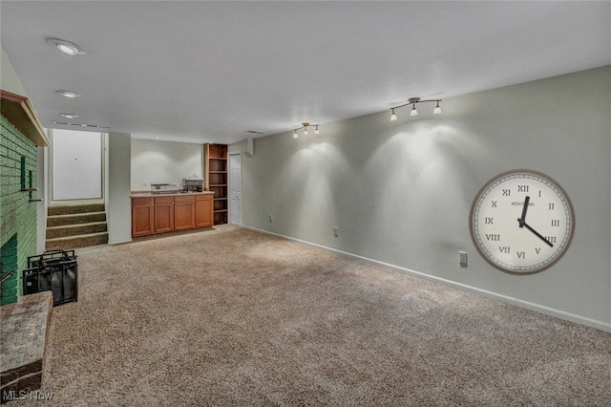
12,21
